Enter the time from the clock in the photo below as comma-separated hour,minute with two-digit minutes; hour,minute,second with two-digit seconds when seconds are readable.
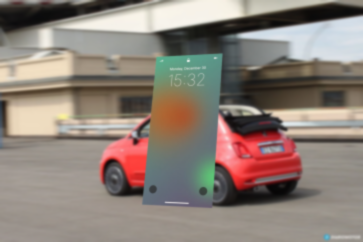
15,32
